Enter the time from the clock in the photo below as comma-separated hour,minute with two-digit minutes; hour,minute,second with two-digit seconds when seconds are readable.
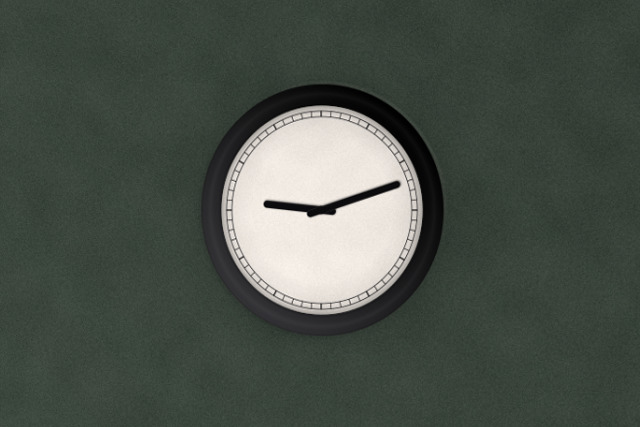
9,12
